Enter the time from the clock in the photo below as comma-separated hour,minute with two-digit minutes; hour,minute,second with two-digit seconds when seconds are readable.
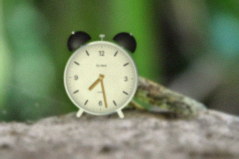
7,28
